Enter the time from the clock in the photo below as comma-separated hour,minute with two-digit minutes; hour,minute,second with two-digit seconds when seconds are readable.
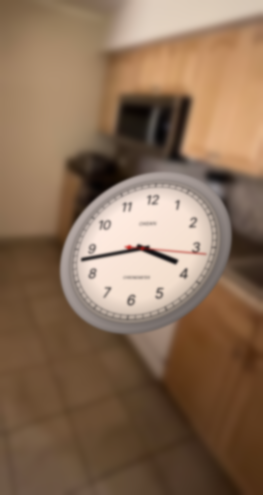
3,43,16
